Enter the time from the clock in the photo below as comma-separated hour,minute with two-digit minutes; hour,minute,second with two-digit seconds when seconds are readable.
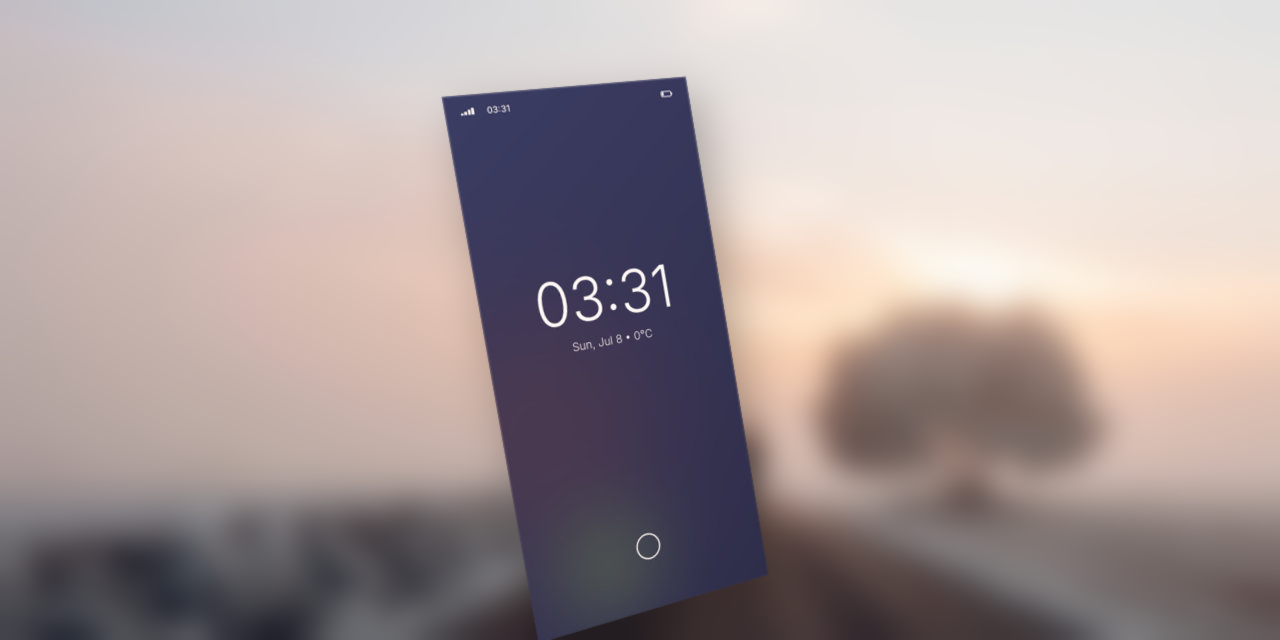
3,31
